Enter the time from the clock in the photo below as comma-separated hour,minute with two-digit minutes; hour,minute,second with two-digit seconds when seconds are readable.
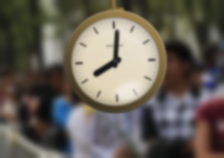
8,01
